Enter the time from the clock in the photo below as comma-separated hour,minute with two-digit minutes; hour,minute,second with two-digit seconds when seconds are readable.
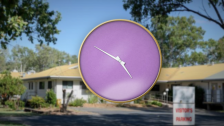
4,50
